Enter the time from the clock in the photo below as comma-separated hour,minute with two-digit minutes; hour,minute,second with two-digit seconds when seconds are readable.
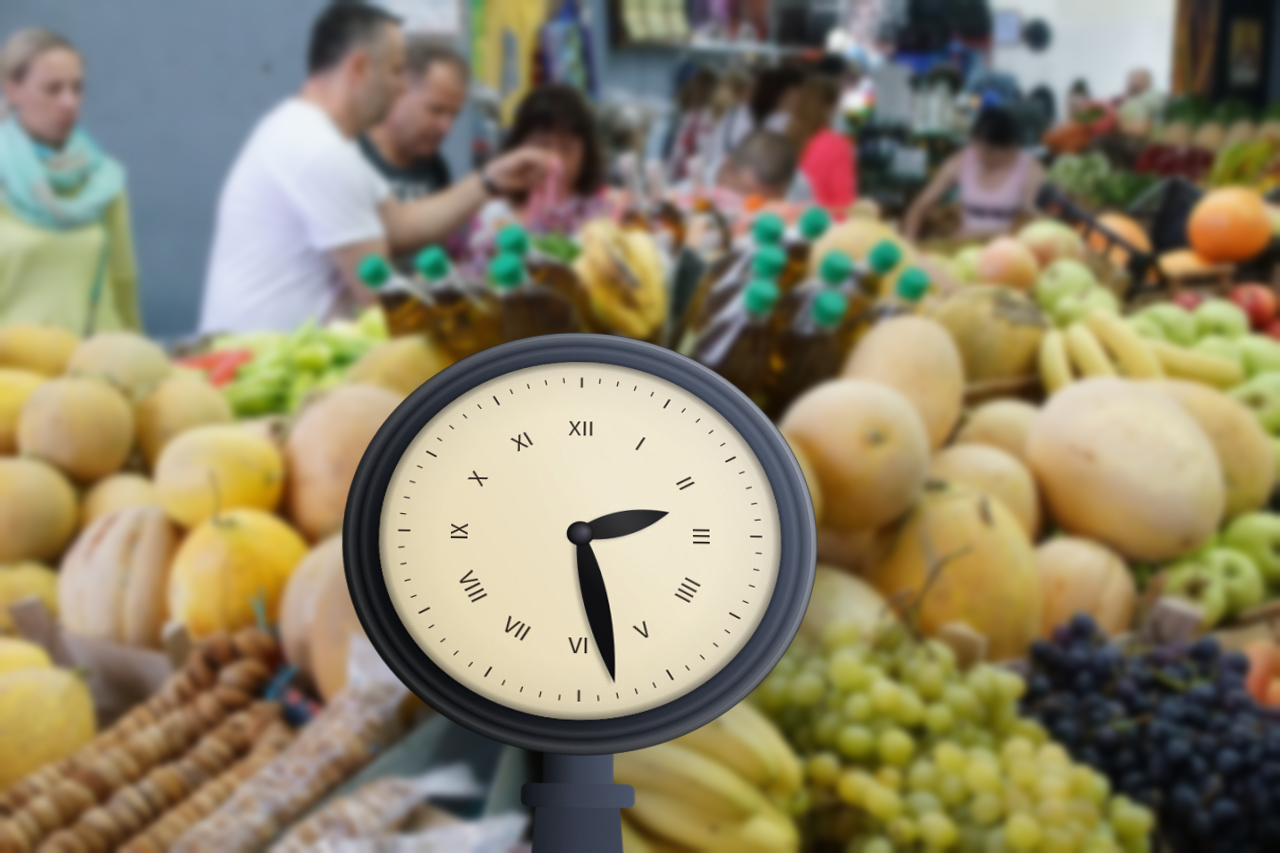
2,28
